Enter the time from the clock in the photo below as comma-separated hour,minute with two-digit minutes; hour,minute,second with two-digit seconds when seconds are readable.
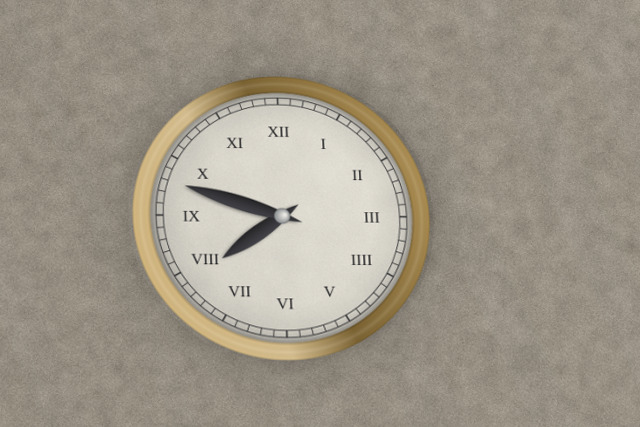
7,48
